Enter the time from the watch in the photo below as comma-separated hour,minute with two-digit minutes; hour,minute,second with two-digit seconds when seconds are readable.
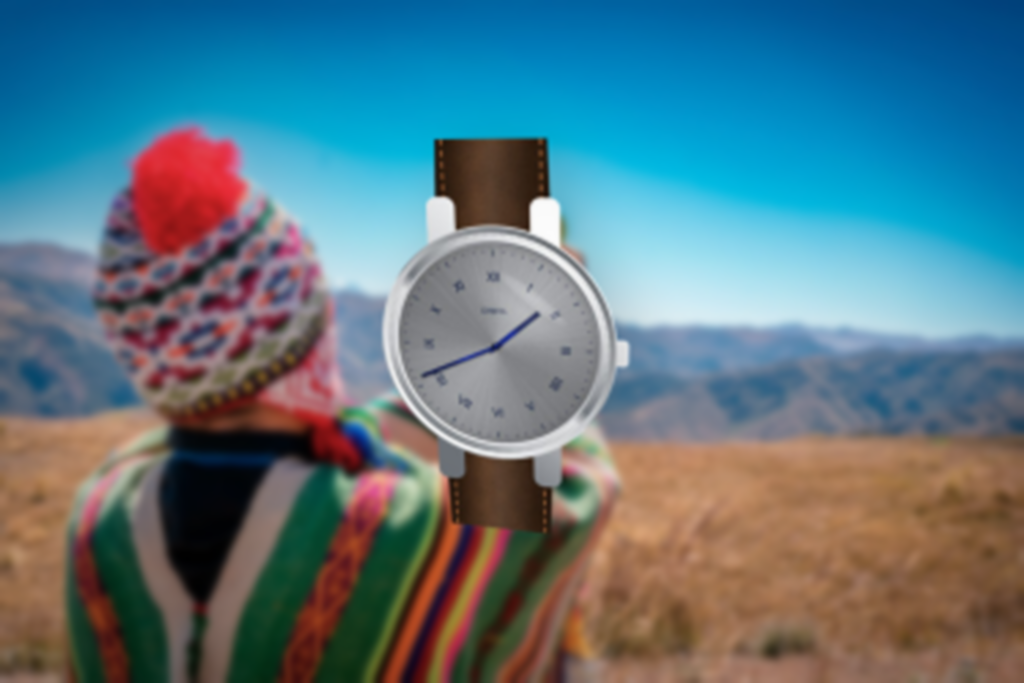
1,41
